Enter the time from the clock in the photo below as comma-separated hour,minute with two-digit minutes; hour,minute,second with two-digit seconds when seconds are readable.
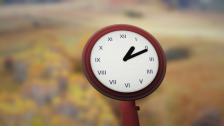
1,11
